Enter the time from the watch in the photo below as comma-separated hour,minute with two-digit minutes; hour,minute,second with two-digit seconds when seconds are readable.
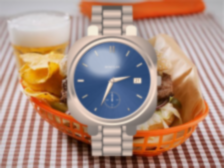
2,34
